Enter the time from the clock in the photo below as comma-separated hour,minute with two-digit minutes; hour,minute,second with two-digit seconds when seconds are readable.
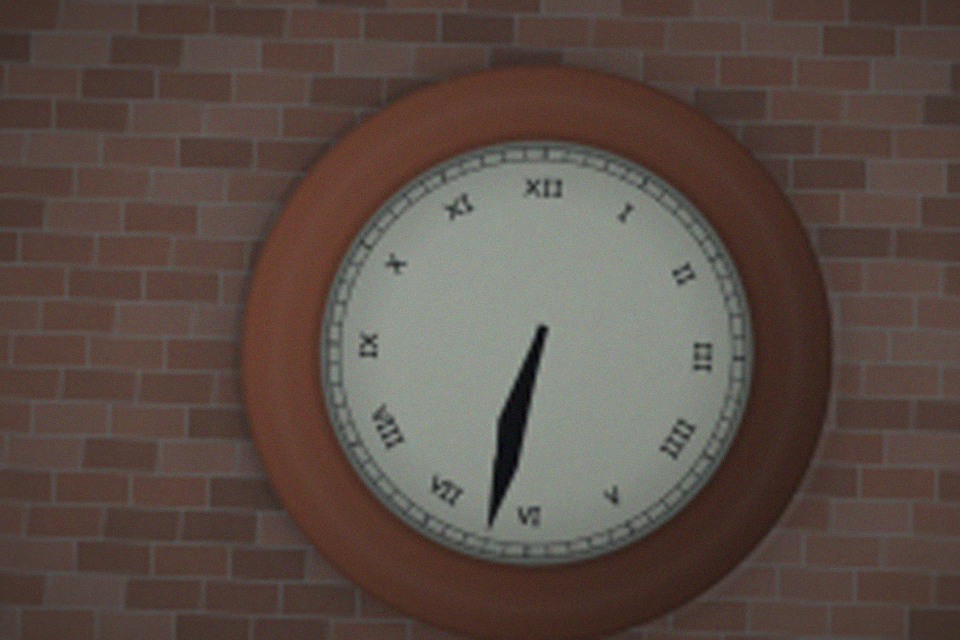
6,32
